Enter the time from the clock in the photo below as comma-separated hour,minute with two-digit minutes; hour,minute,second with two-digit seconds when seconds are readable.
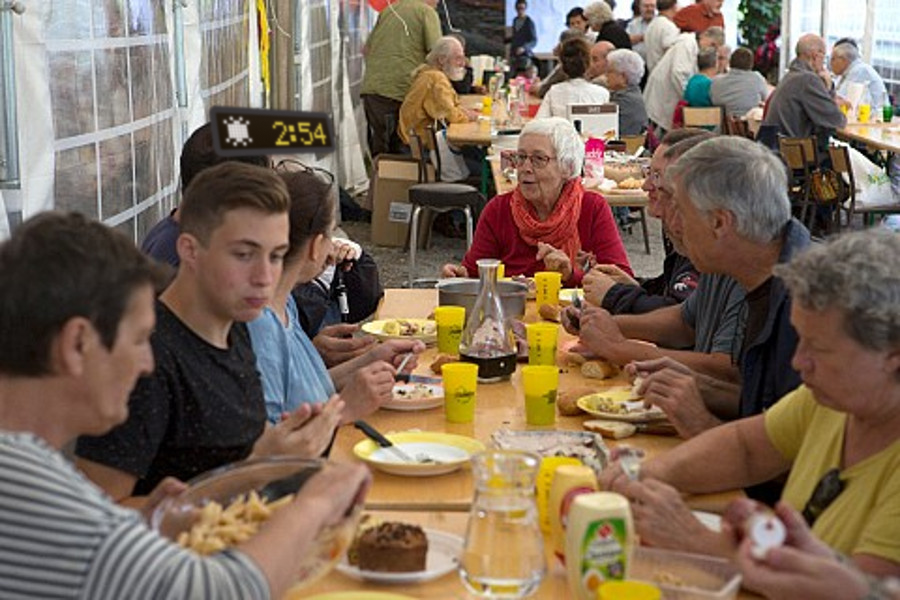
2,54
